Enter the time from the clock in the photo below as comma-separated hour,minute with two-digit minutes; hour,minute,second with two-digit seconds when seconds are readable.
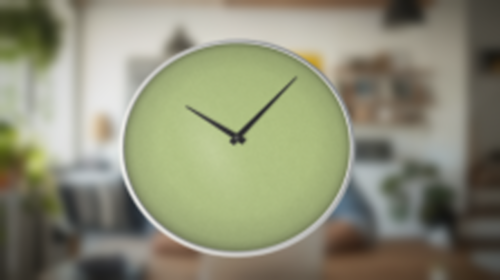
10,07
